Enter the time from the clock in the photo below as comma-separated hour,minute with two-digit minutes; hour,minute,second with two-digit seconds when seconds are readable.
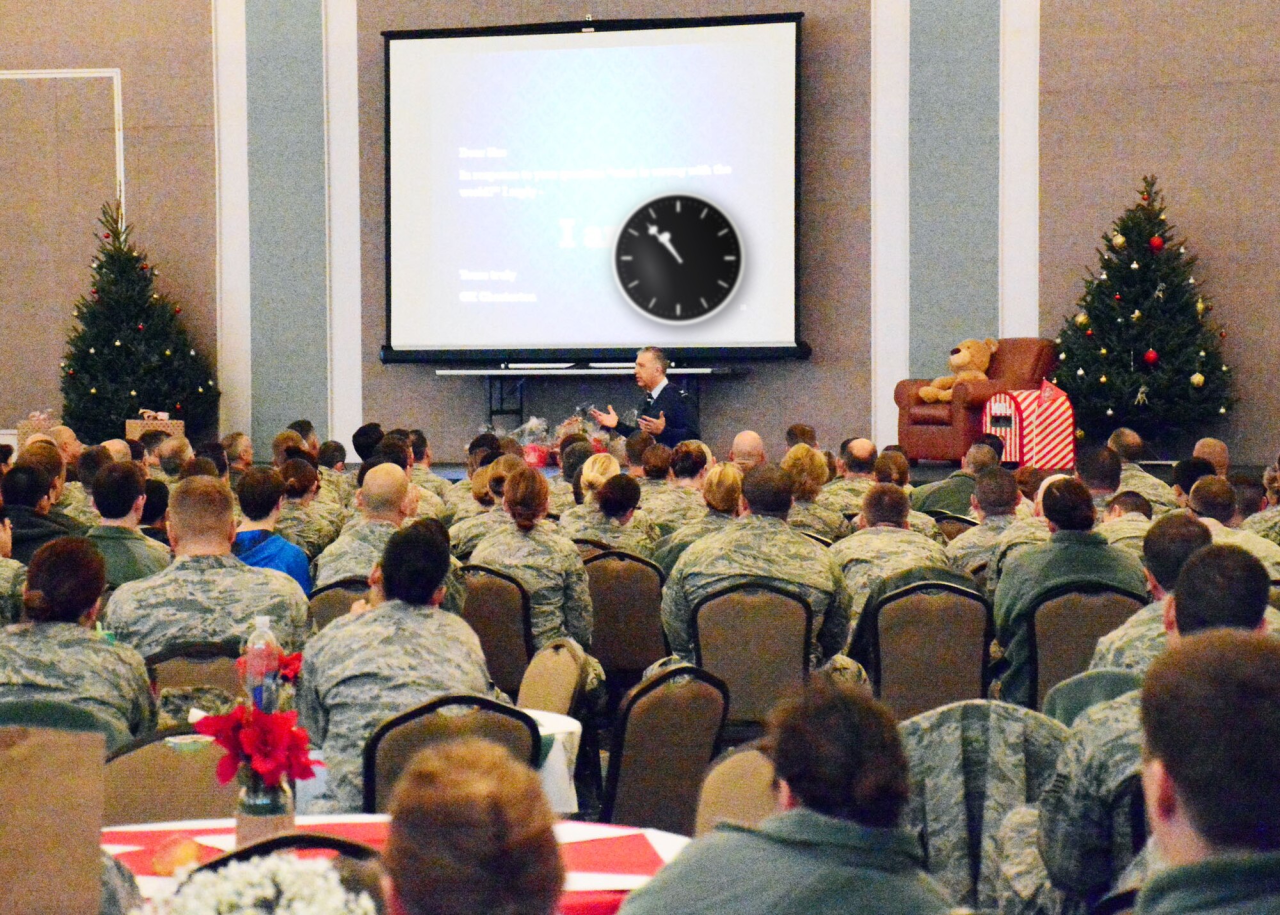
10,53
